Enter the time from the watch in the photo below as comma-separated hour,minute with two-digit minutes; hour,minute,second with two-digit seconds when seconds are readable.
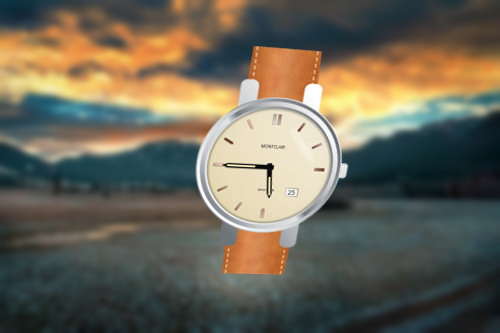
5,45
